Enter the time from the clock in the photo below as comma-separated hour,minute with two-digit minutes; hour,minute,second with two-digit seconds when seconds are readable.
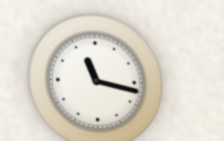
11,17
